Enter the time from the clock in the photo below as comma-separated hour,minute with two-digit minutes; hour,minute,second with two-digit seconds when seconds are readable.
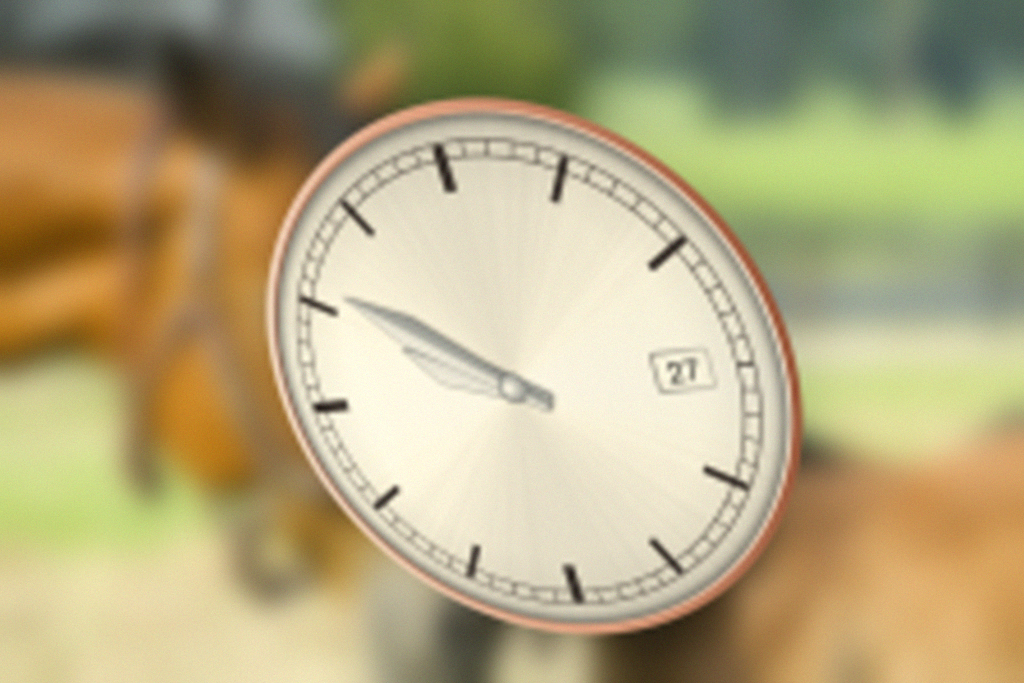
9,51
